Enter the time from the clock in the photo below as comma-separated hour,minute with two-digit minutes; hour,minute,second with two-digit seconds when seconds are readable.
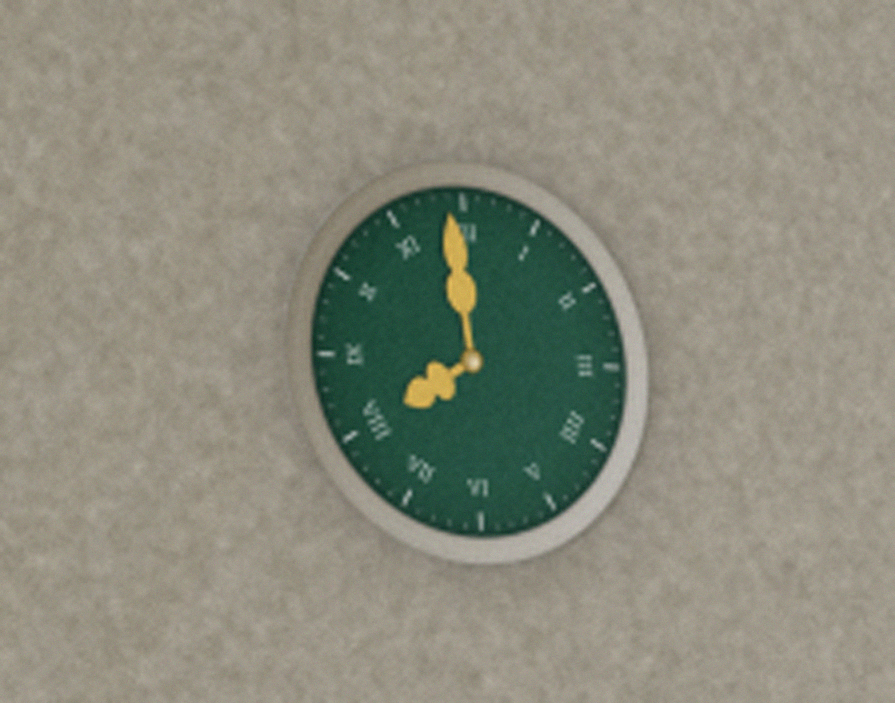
7,59
